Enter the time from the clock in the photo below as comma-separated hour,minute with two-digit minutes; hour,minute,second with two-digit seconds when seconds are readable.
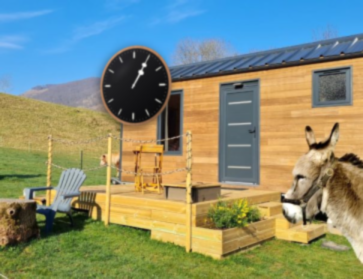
1,05
